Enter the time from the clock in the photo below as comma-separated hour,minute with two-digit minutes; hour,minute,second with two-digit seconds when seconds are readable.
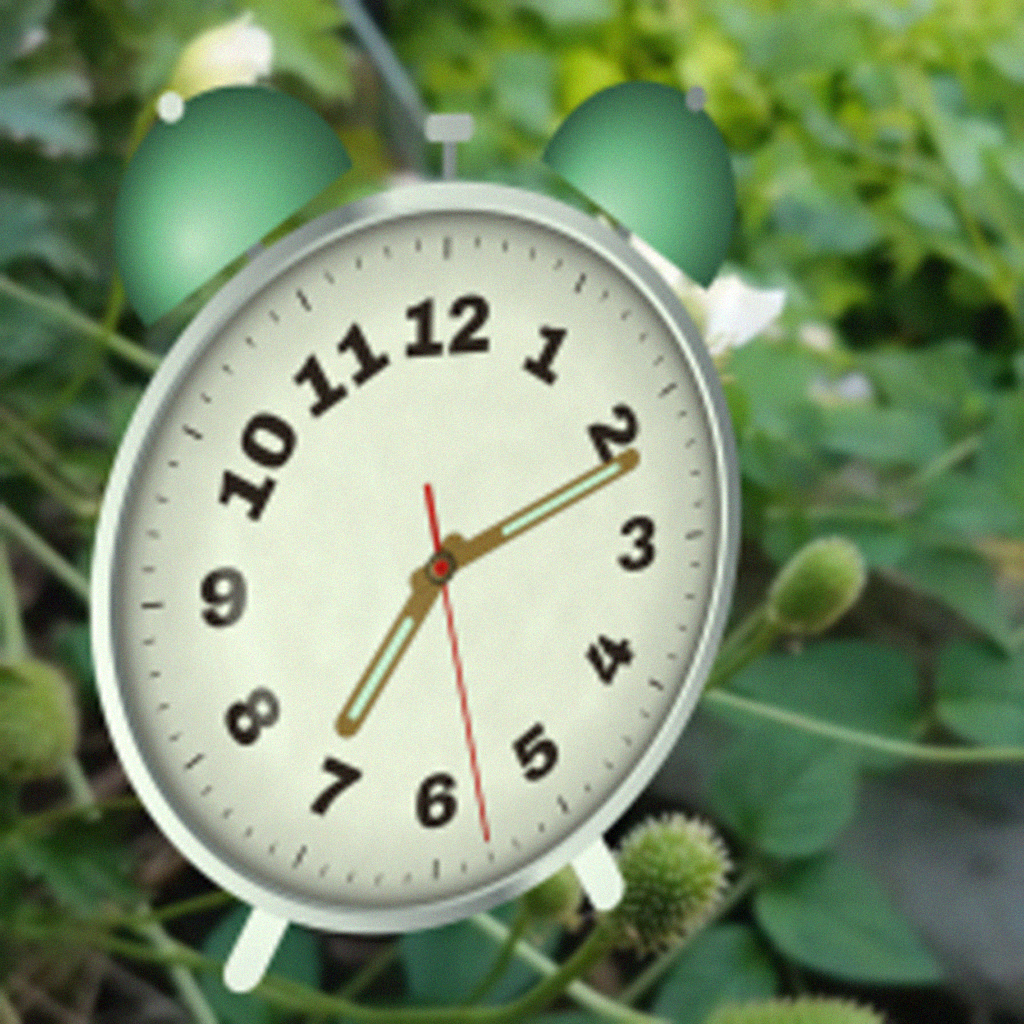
7,11,28
